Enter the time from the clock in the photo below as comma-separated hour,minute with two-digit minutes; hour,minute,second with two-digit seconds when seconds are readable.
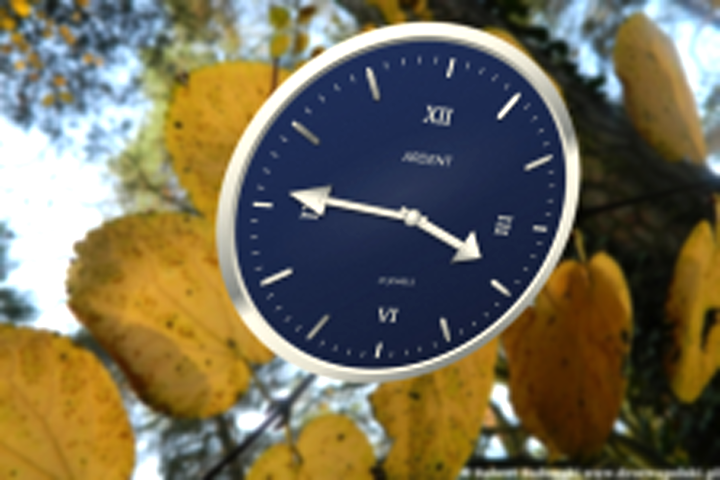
3,46
